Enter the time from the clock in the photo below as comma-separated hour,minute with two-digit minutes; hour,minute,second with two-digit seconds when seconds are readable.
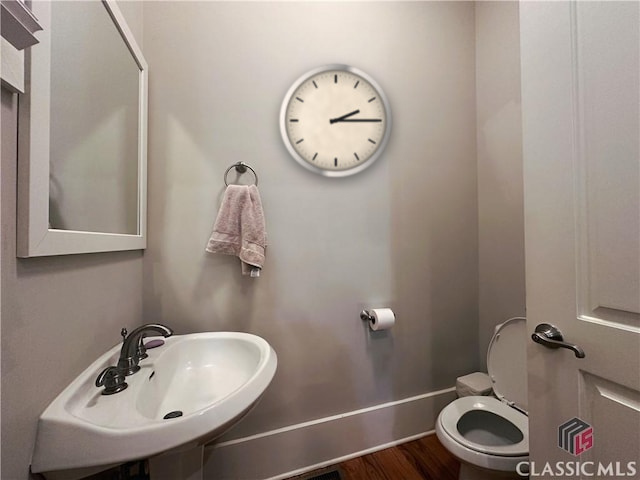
2,15
